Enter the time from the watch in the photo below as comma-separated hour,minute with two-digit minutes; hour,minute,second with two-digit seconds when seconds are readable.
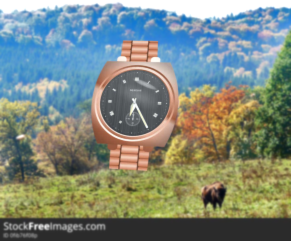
6,25
